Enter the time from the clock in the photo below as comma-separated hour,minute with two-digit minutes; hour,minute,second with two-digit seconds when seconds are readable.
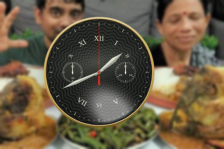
1,41
